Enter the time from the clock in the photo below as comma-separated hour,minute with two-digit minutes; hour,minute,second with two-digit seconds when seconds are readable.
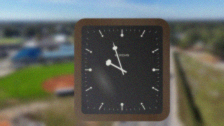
9,57
